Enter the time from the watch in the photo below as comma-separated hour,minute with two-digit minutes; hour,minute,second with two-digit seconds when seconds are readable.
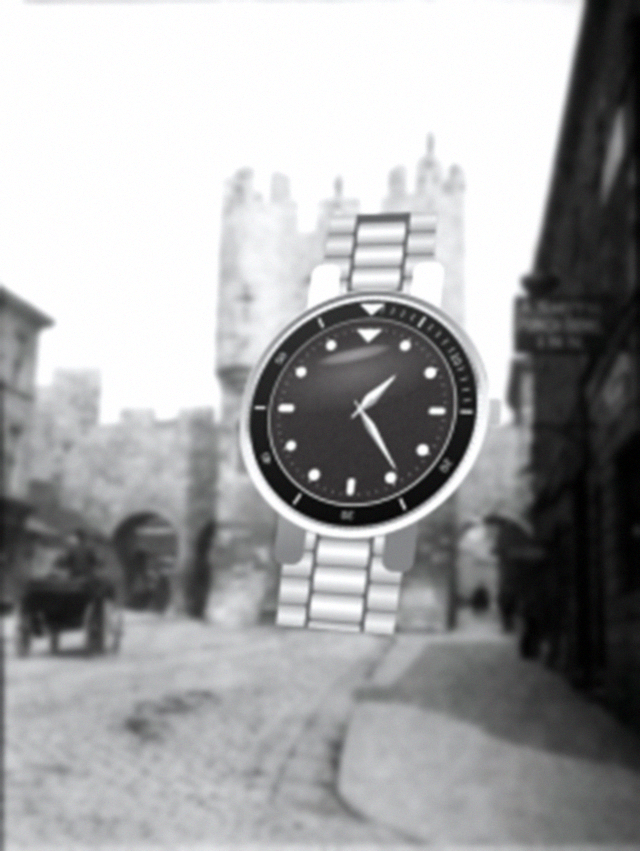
1,24
